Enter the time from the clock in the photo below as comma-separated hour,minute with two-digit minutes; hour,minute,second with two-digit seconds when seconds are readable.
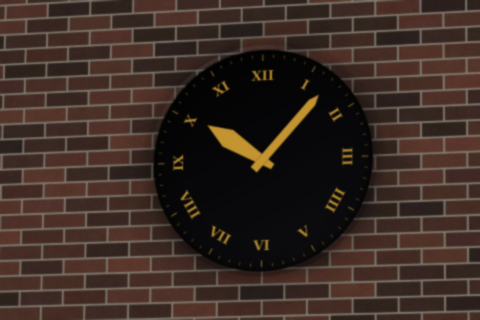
10,07
